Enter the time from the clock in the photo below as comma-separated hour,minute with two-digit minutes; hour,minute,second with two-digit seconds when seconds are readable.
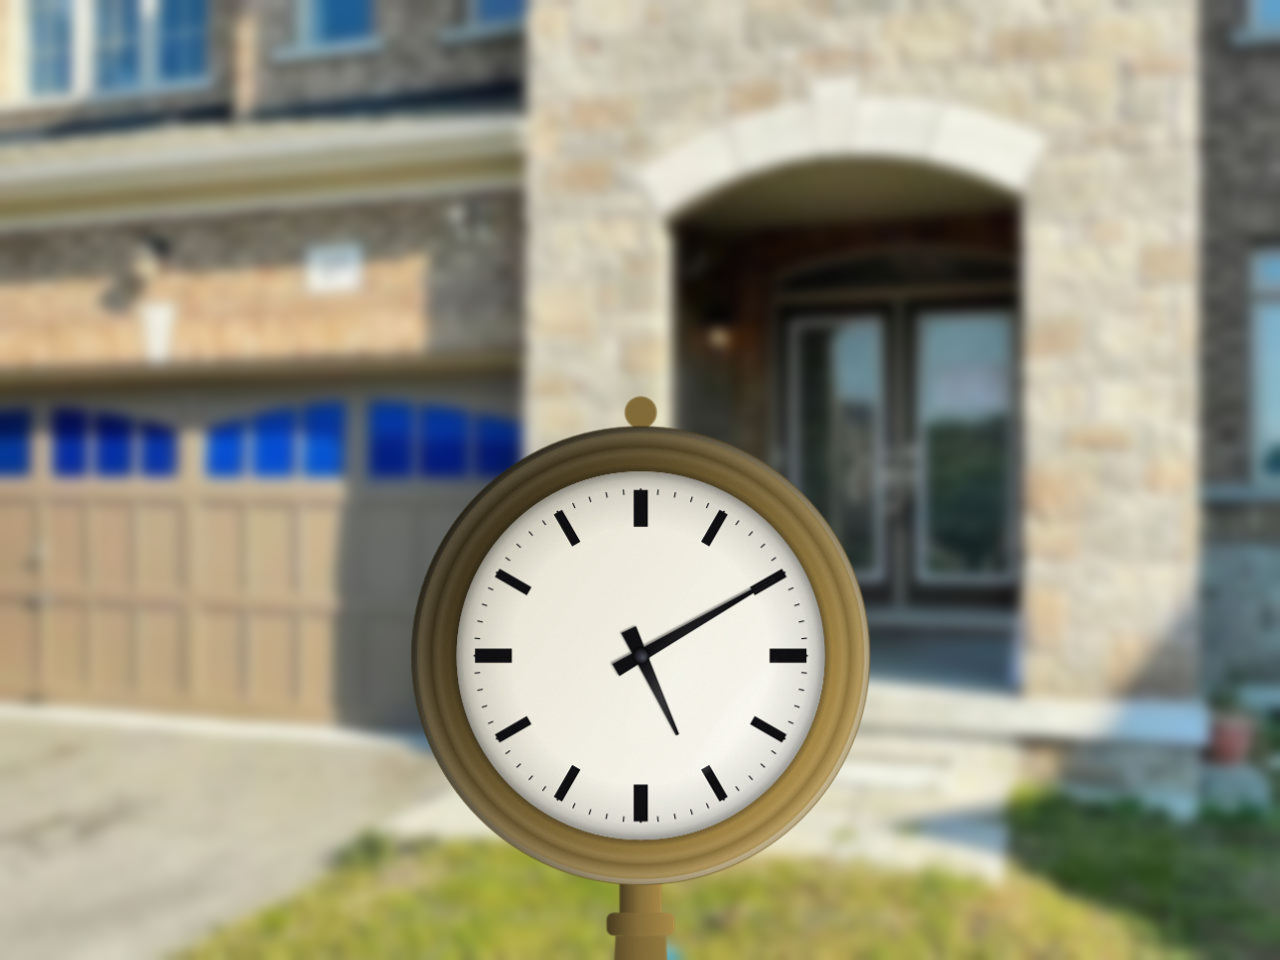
5,10
